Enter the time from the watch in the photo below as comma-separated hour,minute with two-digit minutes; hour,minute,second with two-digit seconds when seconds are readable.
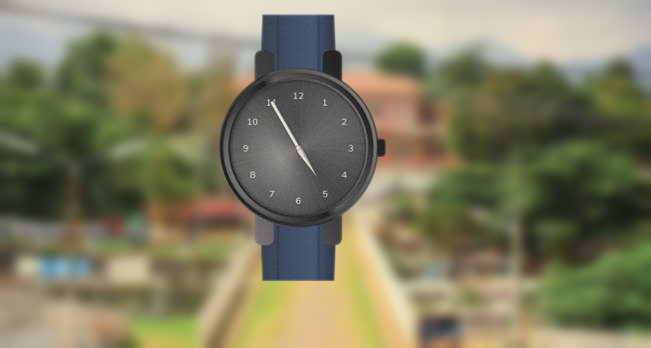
4,55
